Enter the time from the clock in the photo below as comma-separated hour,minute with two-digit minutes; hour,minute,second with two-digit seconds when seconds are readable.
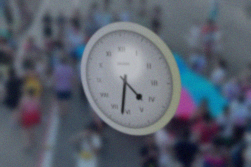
4,32
